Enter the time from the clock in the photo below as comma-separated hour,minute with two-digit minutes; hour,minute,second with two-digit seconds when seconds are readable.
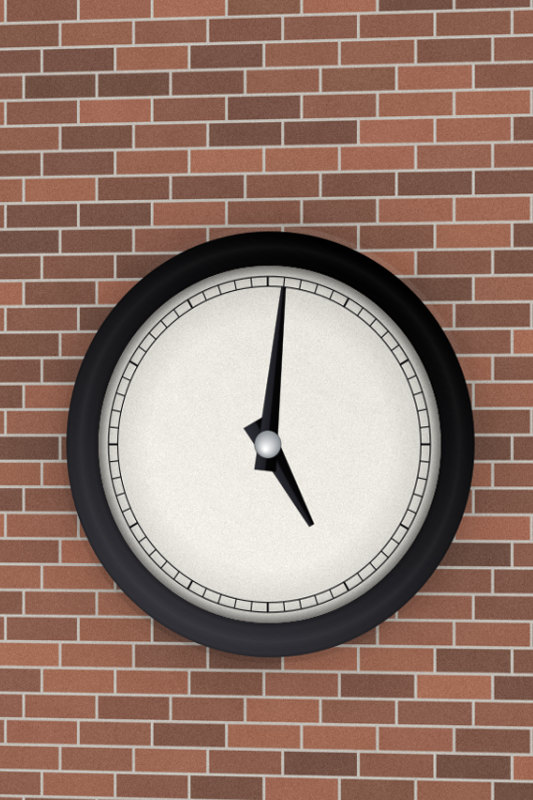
5,01
